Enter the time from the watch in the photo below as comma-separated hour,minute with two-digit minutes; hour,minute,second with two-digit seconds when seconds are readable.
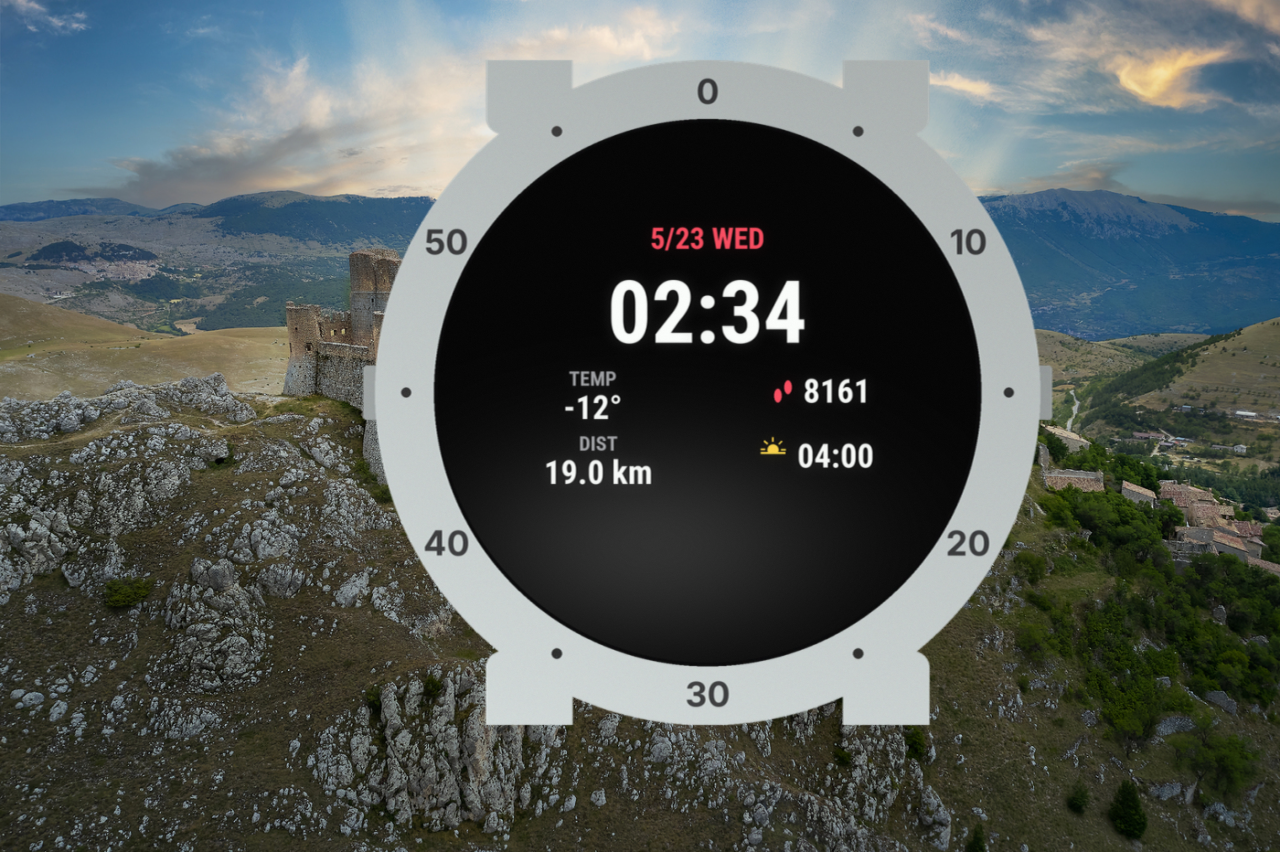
2,34
